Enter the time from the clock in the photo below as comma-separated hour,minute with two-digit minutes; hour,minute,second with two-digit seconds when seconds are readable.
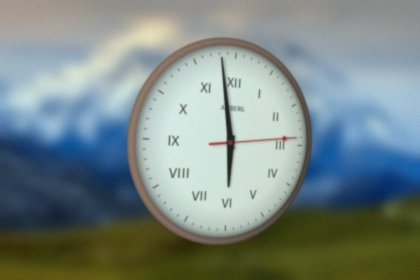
5,58,14
